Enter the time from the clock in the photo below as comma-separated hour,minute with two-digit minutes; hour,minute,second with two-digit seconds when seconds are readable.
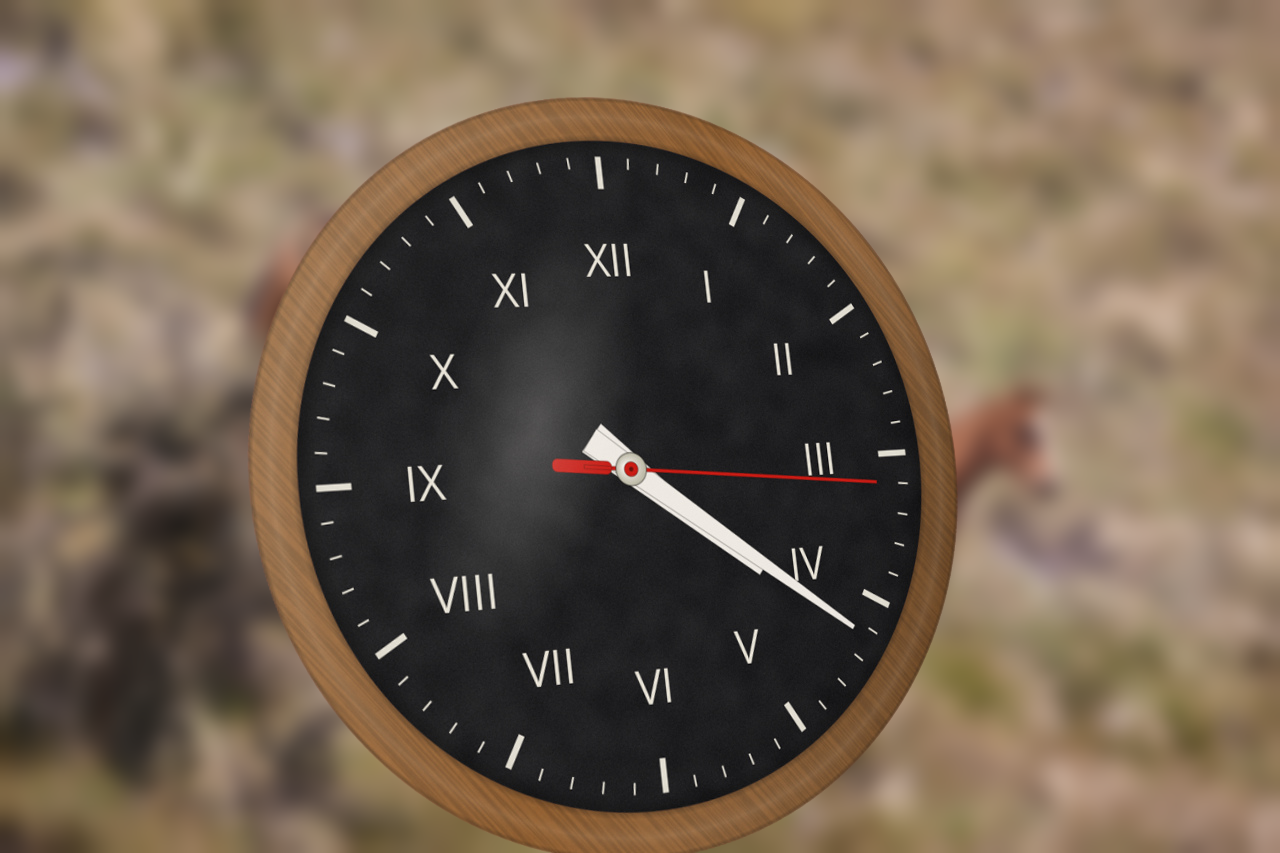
4,21,16
